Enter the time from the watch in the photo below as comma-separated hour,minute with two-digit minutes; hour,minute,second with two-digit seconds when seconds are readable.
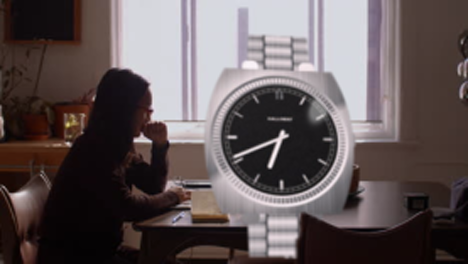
6,41
